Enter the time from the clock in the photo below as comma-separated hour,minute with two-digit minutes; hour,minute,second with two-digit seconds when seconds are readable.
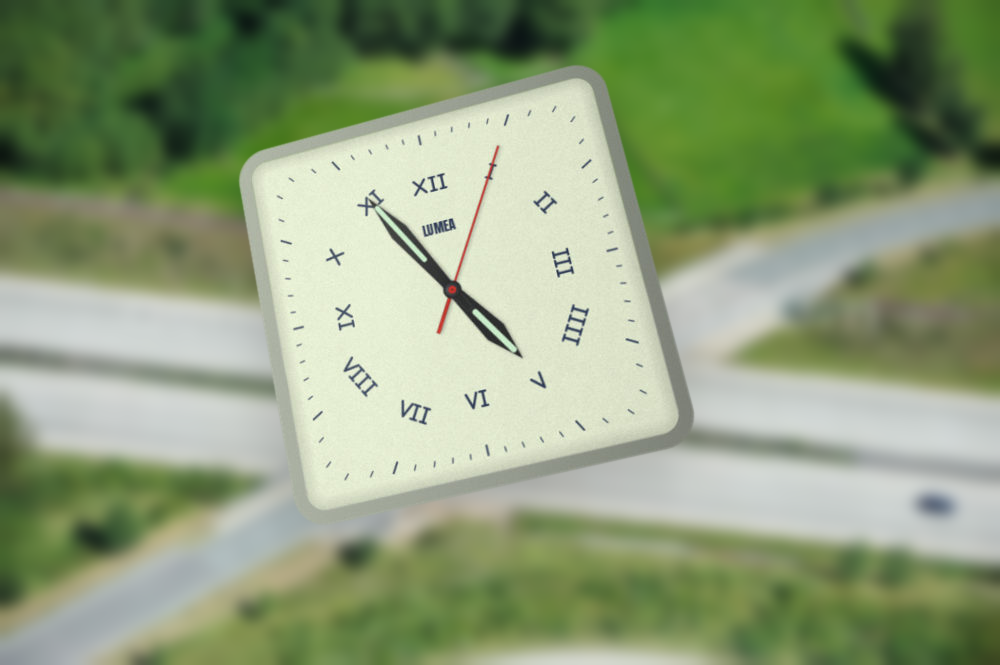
4,55,05
